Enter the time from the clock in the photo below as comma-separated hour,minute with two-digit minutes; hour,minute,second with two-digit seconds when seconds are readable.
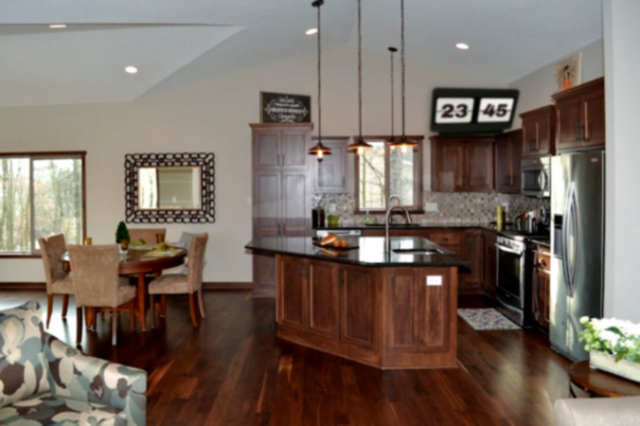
23,45
